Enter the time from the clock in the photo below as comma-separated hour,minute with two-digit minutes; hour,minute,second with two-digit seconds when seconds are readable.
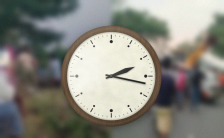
2,17
